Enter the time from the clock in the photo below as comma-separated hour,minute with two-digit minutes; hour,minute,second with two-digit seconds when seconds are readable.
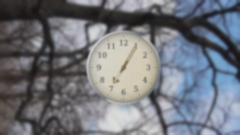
7,05
